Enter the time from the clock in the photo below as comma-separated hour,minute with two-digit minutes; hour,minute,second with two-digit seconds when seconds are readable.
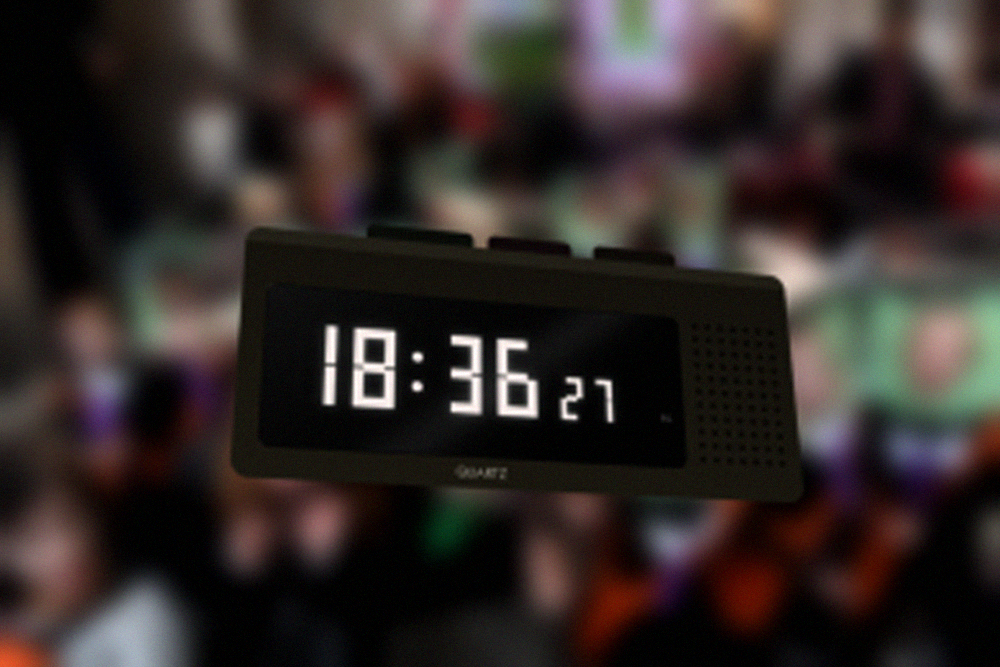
18,36,27
